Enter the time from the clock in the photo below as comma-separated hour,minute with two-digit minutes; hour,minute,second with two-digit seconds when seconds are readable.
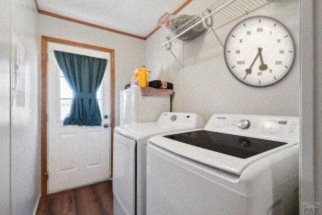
5,35
